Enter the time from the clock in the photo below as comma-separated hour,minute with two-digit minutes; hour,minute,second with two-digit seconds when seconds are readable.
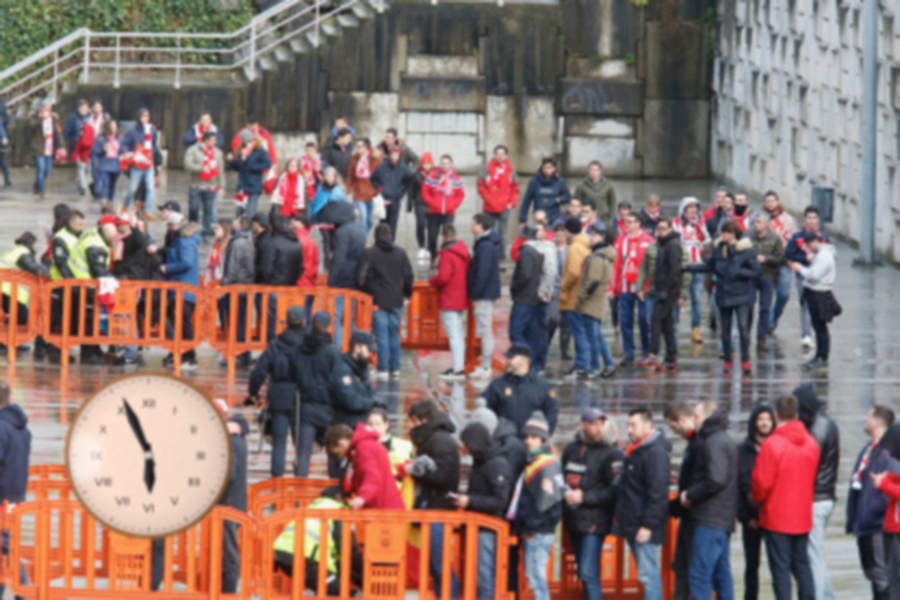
5,56
